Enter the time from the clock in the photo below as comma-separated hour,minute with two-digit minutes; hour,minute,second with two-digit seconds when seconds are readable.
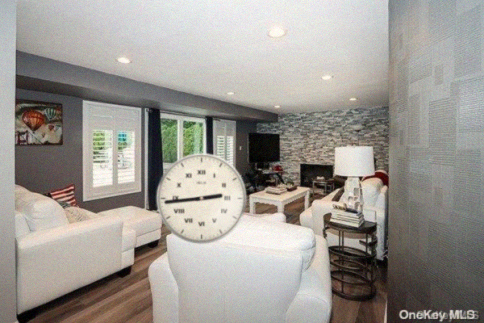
2,44
